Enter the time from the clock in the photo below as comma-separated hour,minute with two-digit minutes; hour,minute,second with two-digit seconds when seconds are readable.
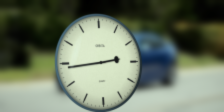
2,44
